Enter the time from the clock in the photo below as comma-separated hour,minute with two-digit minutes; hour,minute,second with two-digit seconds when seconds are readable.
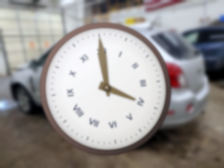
4,00
